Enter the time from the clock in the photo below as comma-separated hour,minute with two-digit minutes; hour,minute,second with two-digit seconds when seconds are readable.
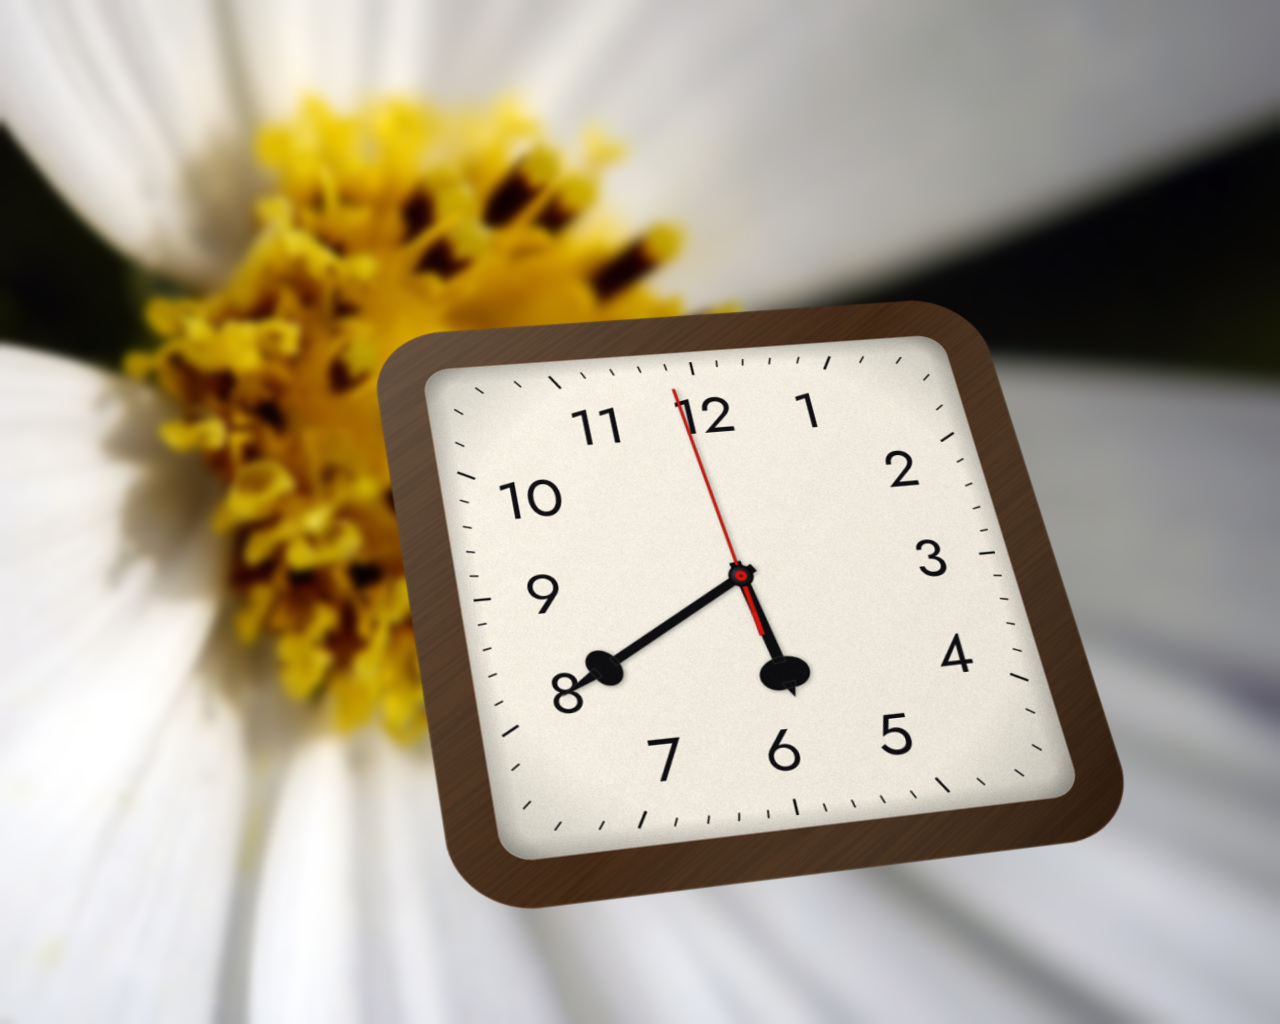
5,39,59
